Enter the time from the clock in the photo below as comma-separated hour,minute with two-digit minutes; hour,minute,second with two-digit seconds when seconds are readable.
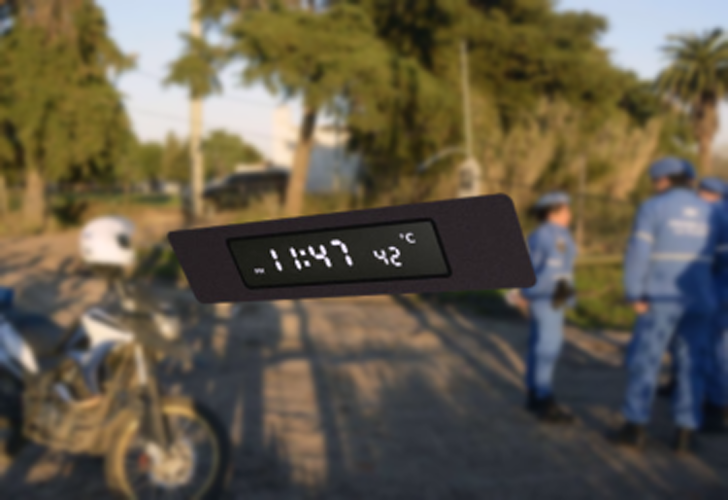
11,47
